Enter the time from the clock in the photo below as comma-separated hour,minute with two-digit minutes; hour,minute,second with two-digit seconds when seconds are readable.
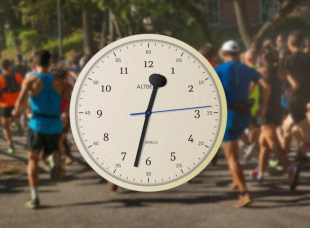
12,32,14
